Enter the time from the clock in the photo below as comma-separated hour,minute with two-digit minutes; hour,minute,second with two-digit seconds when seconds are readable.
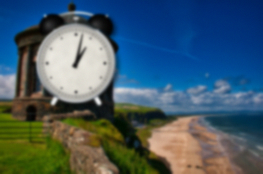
1,02
